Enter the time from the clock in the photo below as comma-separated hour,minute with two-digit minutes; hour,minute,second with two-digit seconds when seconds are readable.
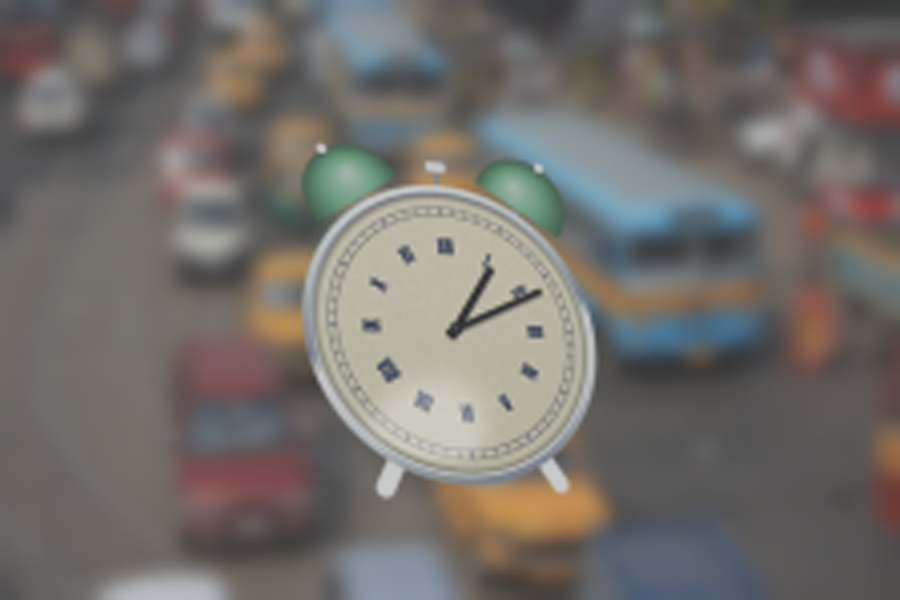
1,11
